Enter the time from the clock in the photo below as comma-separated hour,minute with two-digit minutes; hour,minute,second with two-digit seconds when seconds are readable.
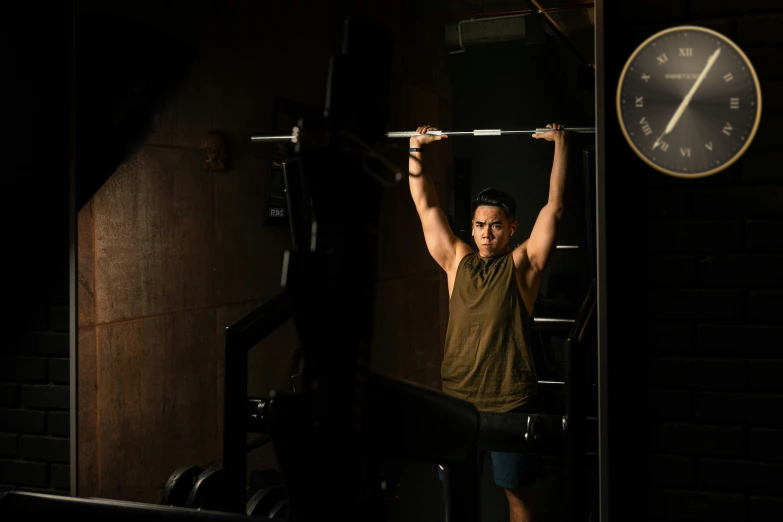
7,05,36
